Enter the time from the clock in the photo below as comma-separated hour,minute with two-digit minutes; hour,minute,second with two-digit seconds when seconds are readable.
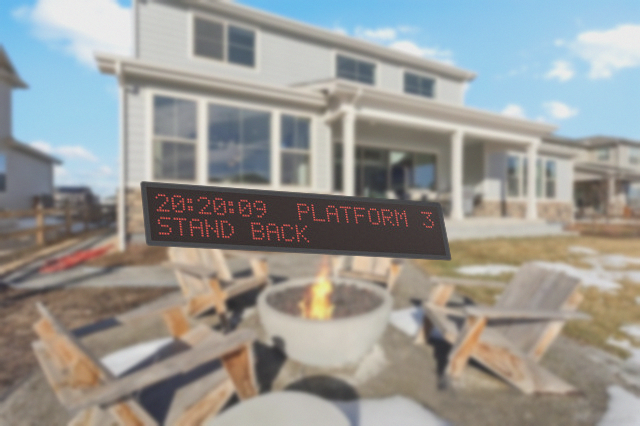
20,20,09
